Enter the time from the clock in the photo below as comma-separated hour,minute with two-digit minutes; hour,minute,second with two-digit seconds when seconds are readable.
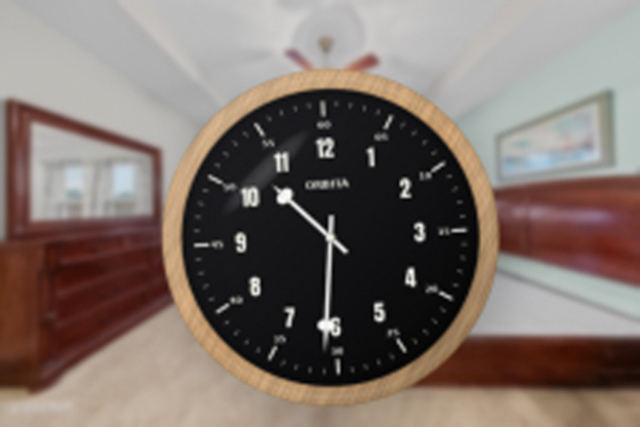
10,31
